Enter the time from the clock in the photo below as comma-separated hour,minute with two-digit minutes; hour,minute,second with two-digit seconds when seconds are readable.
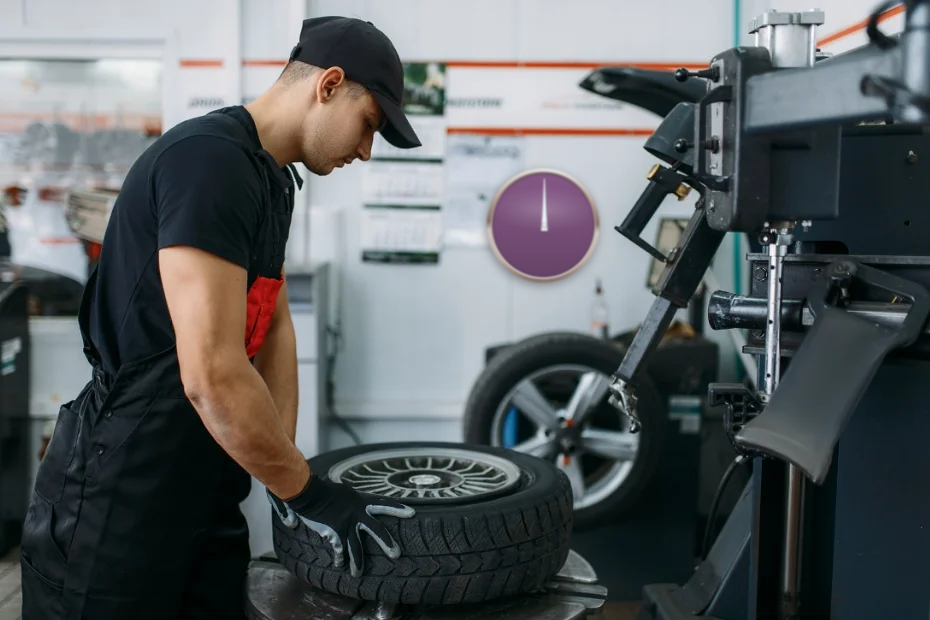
12,00
